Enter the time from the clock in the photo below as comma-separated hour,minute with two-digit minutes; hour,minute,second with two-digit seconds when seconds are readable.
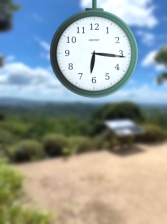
6,16
